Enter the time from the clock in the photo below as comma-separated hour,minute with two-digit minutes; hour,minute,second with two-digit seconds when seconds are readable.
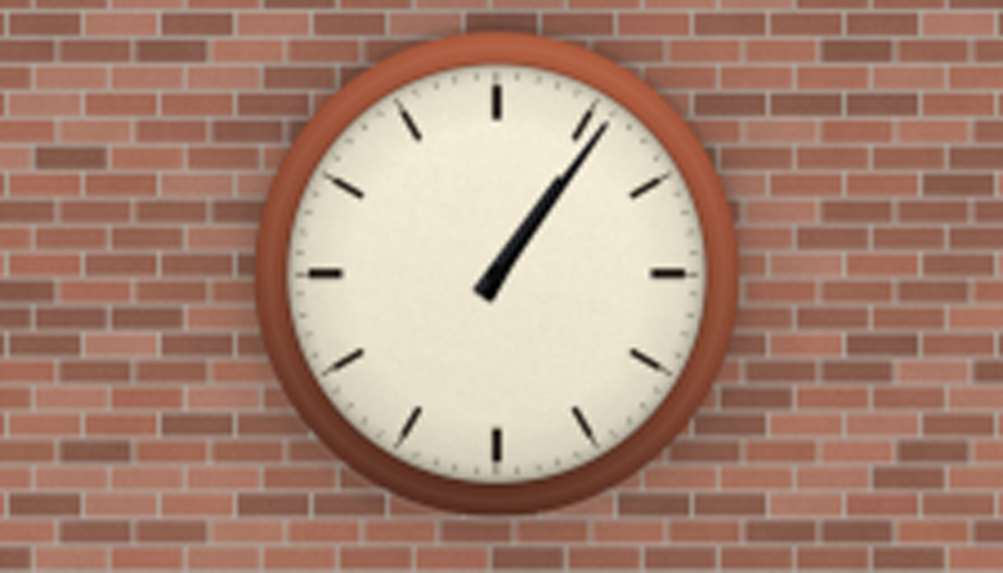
1,06
